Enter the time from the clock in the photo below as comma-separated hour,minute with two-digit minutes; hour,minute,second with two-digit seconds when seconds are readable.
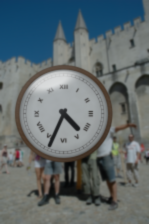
4,34
